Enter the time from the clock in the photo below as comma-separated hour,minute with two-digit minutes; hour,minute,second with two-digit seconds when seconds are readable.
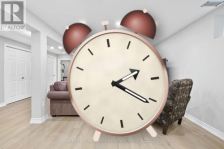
2,21
